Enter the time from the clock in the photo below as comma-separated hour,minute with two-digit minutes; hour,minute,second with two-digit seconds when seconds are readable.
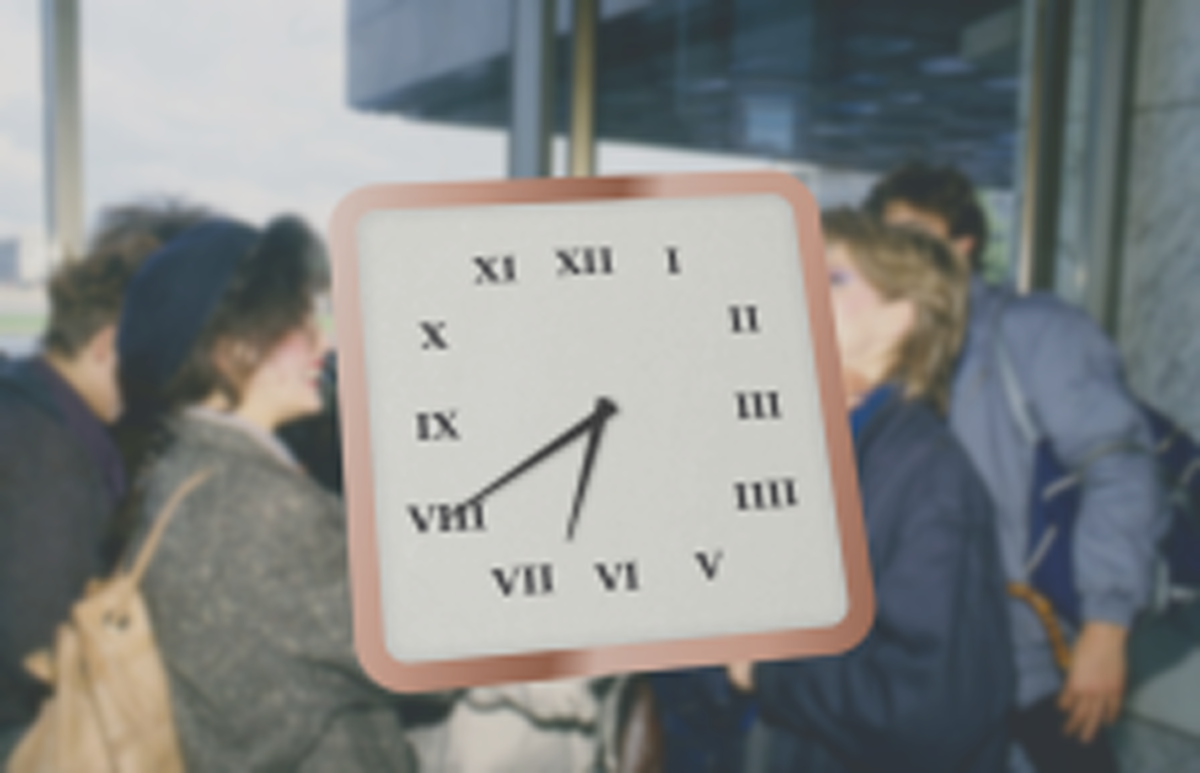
6,40
